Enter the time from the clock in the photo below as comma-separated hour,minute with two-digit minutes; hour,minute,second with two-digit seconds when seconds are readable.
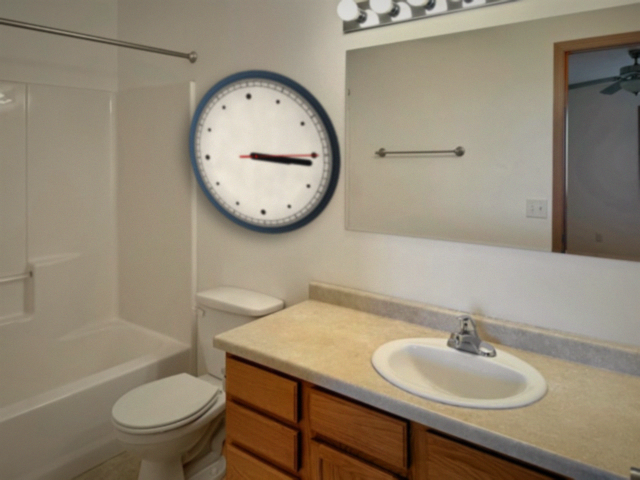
3,16,15
